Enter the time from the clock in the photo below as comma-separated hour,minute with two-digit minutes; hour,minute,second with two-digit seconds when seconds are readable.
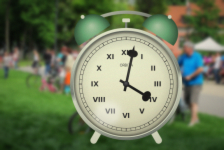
4,02
